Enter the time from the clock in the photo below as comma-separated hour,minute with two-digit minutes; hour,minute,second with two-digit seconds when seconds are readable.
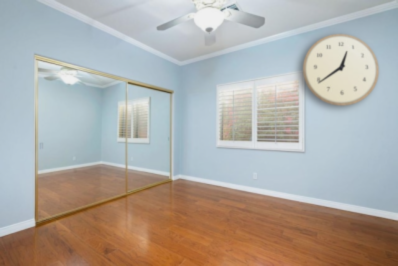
12,39
